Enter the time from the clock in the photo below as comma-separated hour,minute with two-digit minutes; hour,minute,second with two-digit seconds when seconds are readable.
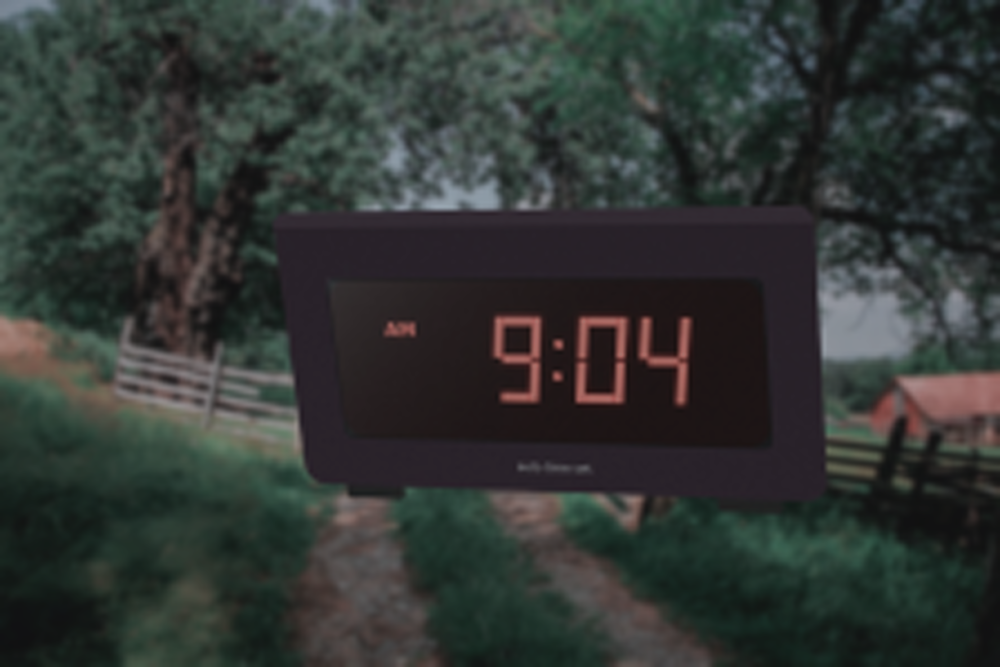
9,04
